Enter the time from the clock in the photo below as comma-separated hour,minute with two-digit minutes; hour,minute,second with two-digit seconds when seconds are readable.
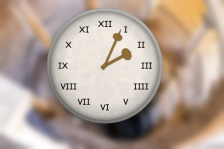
2,04
